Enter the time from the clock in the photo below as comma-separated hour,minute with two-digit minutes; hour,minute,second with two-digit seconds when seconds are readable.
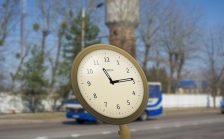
11,14
